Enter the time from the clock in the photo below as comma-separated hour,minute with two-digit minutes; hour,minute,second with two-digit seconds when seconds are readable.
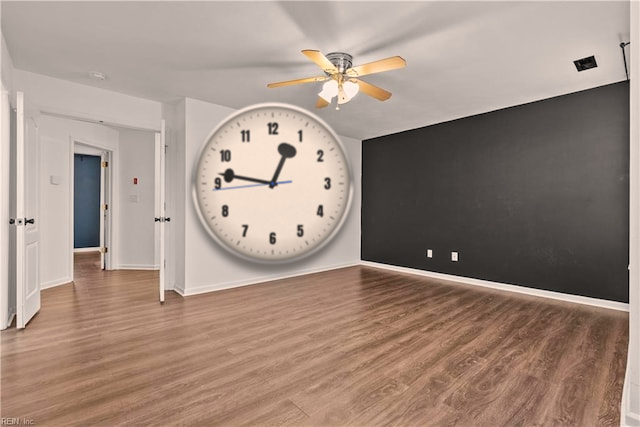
12,46,44
